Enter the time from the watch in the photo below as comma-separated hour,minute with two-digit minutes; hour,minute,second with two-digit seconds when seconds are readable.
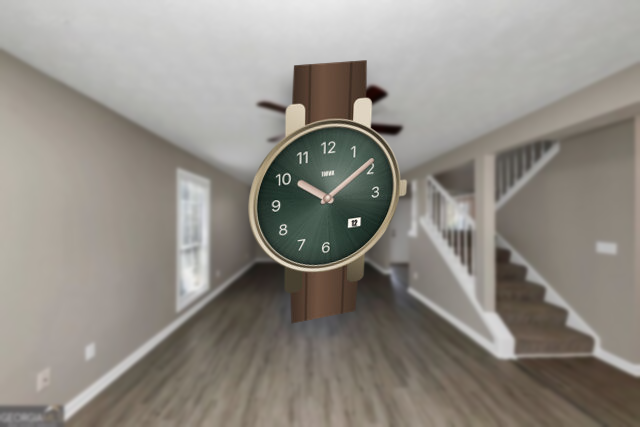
10,09
